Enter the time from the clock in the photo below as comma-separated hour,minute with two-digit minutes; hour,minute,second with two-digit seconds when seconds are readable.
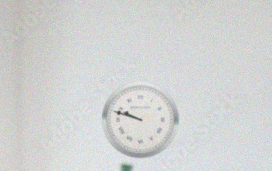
9,48
